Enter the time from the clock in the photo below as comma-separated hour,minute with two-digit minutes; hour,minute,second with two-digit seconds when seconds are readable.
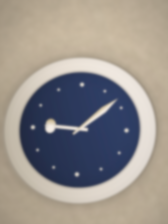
9,08
